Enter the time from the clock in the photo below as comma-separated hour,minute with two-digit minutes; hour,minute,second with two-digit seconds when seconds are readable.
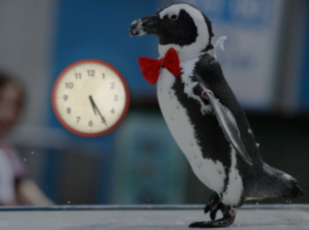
5,25
